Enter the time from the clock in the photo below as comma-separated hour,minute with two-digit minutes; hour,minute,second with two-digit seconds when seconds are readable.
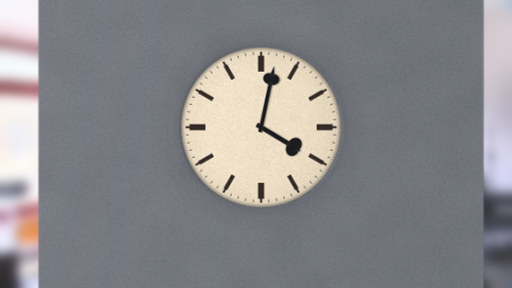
4,02
